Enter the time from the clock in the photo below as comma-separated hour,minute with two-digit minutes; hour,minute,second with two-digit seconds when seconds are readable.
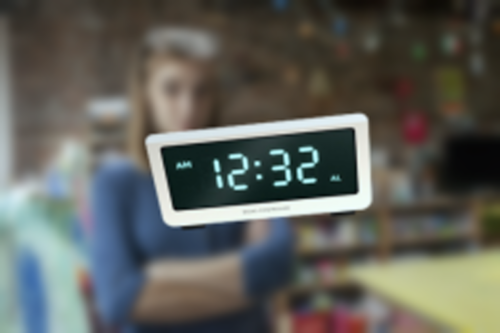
12,32
